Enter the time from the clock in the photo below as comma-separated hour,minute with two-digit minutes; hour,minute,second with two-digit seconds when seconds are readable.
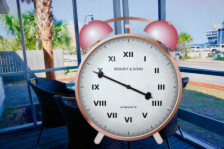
3,49
